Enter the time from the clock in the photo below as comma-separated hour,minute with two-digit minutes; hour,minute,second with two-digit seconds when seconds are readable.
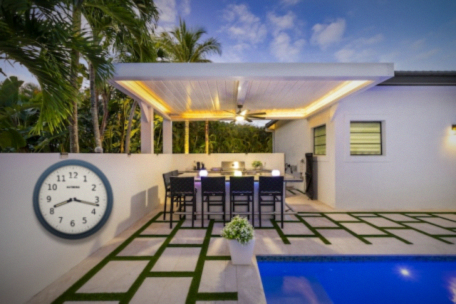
8,17
